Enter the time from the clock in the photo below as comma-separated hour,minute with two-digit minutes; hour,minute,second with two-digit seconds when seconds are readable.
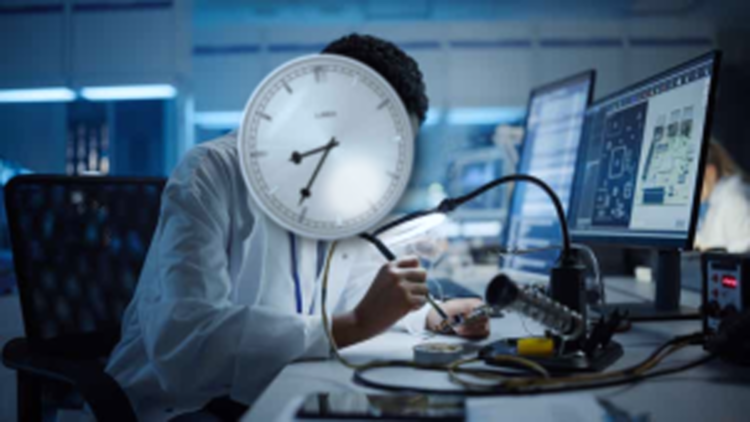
8,36
